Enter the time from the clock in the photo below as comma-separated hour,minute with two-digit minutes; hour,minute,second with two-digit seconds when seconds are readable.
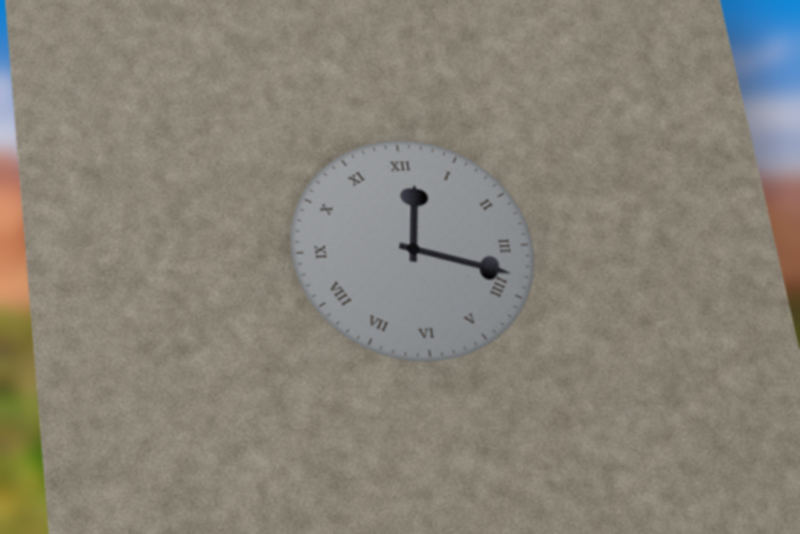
12,18
